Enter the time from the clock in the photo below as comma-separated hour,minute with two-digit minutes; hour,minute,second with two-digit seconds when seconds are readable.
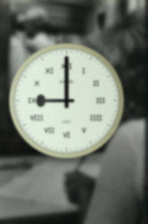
9,00
